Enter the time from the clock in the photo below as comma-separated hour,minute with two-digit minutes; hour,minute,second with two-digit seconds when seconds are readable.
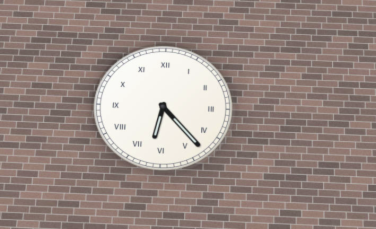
6,23
